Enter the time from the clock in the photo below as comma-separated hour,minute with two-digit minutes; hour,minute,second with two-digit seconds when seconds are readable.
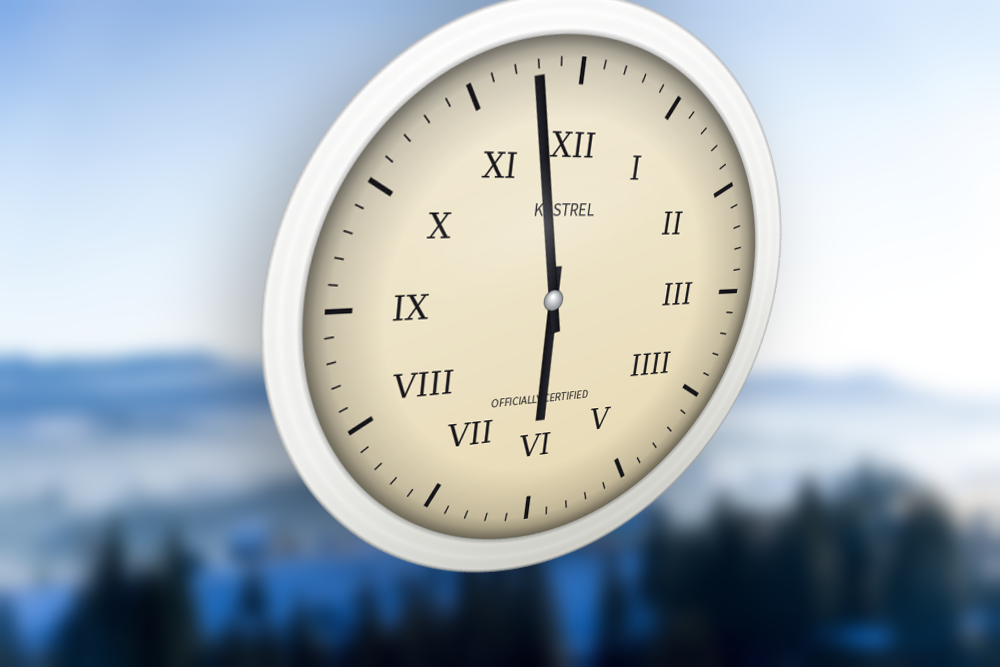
5,58
